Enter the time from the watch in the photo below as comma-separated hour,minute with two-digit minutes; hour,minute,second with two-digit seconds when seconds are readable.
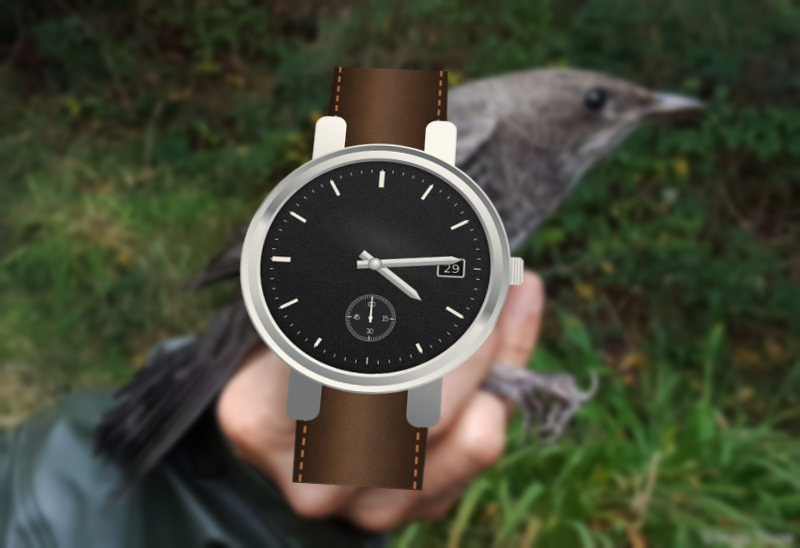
4,14
